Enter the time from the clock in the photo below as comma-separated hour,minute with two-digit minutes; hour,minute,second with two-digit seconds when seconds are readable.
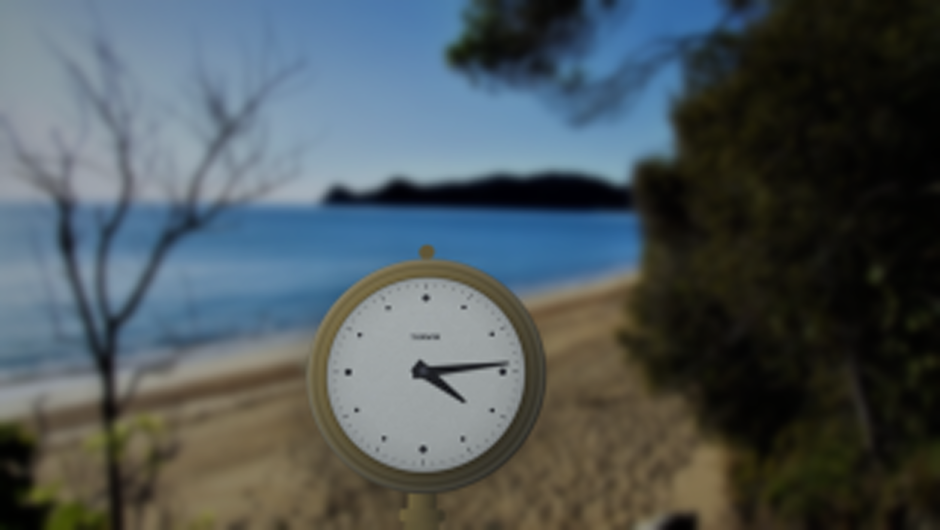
4,14
